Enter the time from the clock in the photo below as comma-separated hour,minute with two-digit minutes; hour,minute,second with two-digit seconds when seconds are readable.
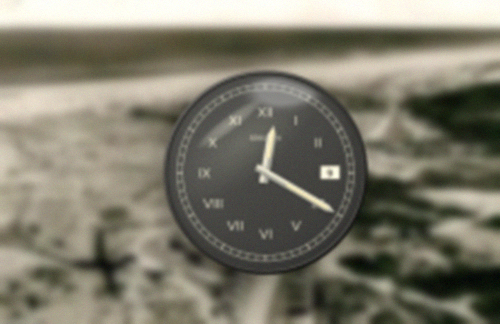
12,20
